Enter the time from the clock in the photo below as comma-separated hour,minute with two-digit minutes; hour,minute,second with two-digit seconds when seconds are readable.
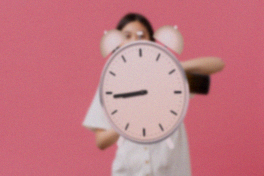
8,44
